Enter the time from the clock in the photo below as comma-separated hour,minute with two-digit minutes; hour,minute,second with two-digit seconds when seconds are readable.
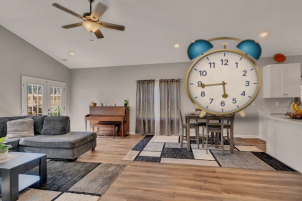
5,44
